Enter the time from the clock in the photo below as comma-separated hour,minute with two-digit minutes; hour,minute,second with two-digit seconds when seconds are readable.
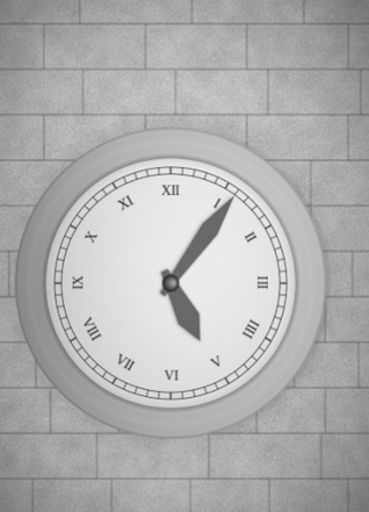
5,06
